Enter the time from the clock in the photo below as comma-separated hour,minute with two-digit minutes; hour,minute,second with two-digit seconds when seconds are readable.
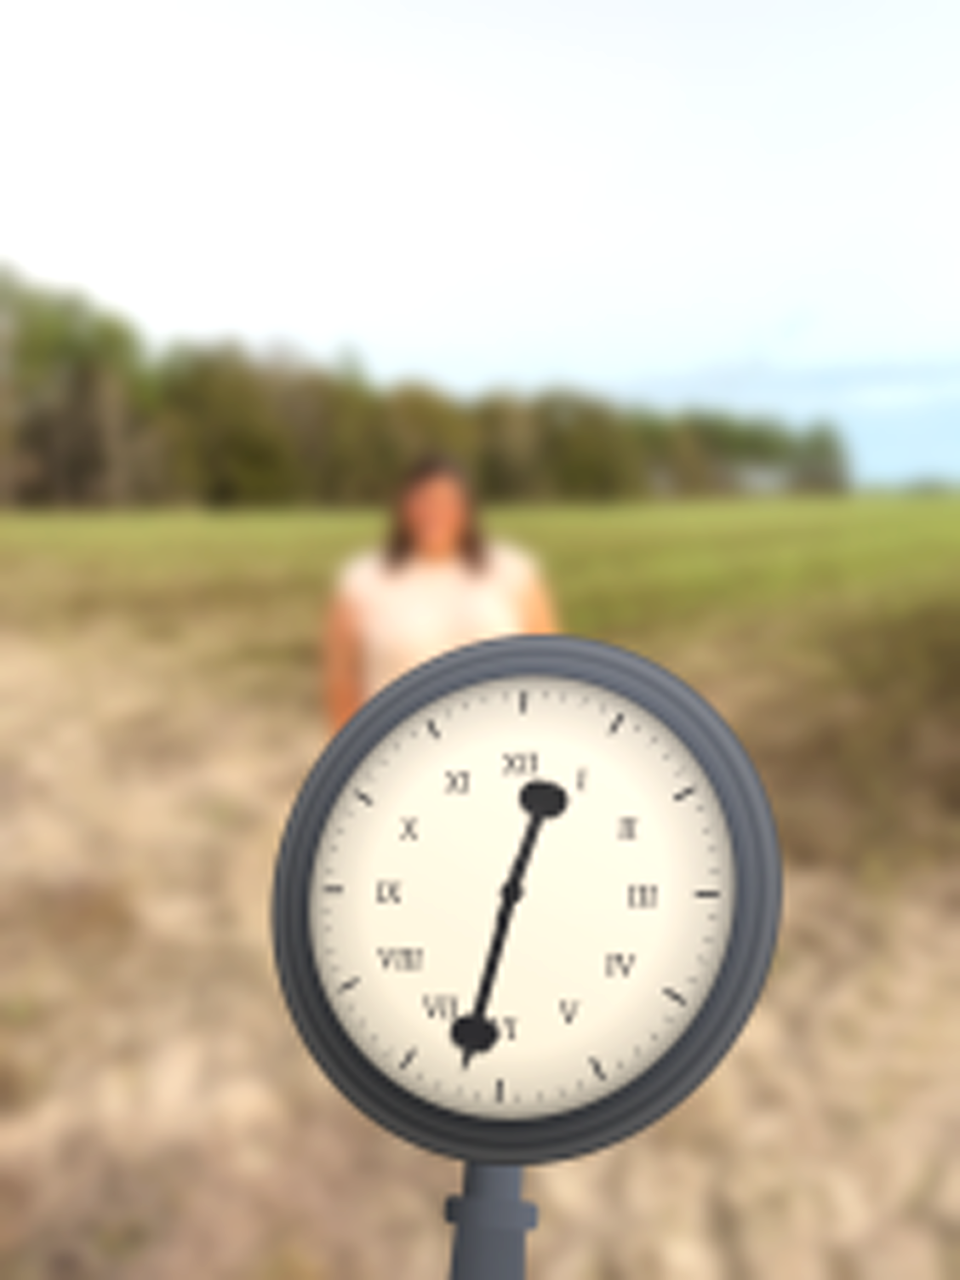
12,32
